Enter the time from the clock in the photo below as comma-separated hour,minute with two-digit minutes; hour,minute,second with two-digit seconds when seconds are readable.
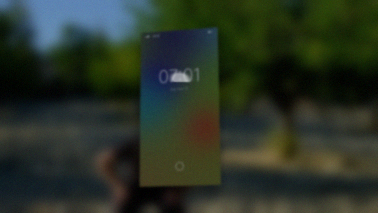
7,01
